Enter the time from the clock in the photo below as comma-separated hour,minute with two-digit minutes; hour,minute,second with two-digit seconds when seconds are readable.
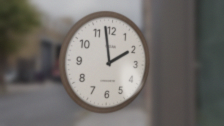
1,58
